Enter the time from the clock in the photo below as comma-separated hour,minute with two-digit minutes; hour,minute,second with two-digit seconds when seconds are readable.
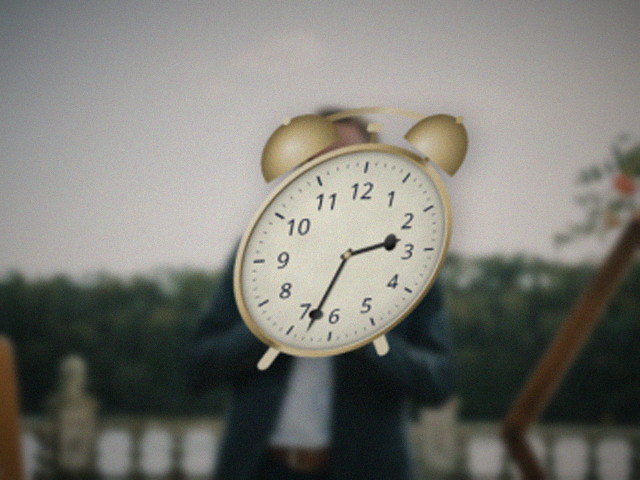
2,33
